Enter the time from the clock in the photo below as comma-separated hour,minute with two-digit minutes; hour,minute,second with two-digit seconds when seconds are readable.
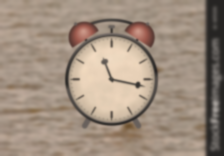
11,17
